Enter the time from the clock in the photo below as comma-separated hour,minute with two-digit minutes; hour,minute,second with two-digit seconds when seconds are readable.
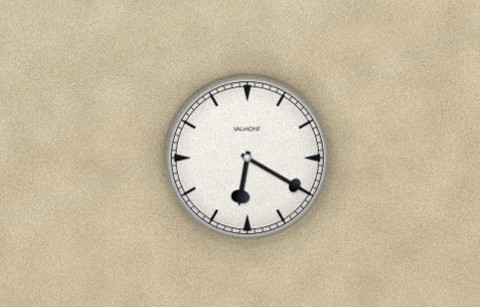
6,20
